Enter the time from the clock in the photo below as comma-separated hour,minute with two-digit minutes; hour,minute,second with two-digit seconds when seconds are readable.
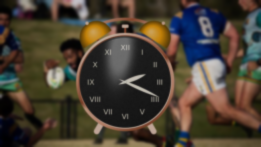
2,19
